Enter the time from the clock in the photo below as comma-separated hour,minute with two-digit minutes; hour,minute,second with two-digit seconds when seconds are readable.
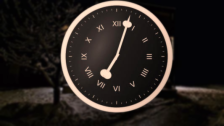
7,03
